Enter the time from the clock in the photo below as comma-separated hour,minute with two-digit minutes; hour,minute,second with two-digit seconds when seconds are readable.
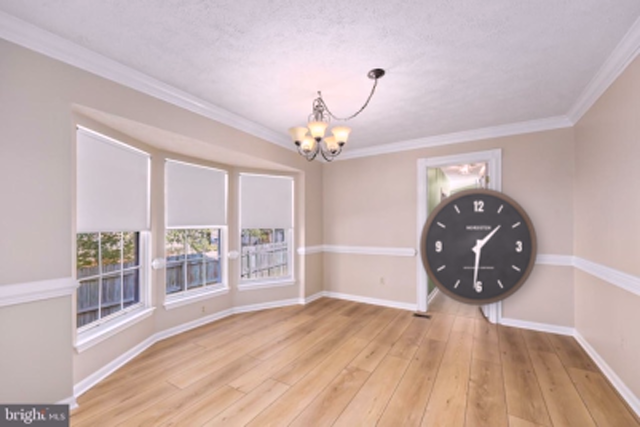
1,31
